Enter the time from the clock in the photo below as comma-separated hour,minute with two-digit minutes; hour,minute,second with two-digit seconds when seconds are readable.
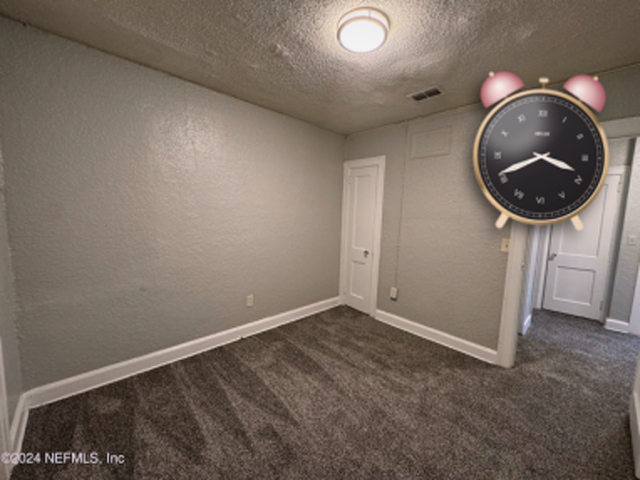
3,41
